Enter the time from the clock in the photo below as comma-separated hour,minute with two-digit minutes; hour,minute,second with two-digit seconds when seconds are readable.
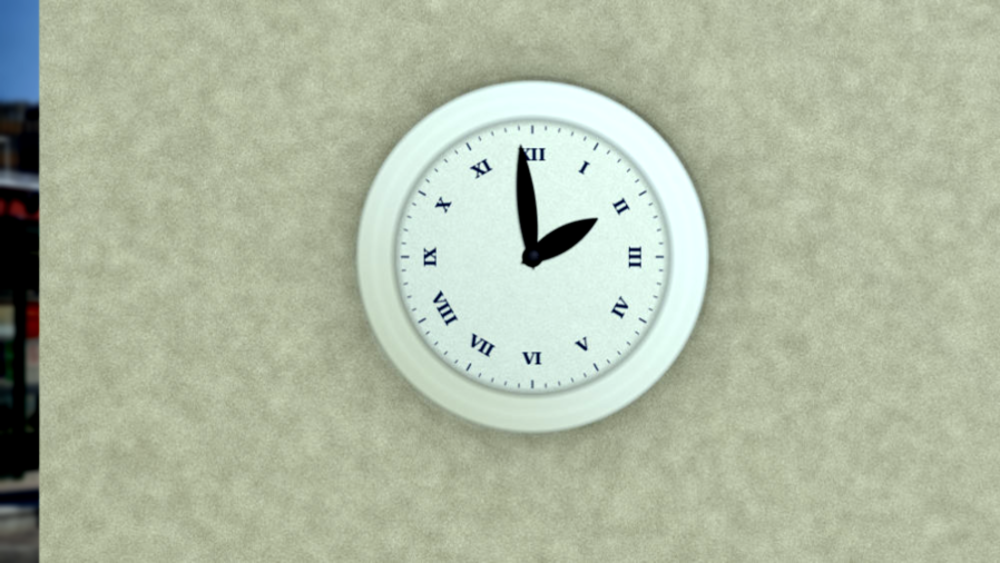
1,59
